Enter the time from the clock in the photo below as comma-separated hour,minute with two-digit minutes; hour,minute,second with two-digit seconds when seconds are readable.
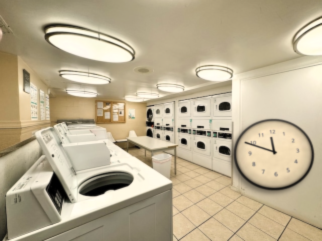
11,49
